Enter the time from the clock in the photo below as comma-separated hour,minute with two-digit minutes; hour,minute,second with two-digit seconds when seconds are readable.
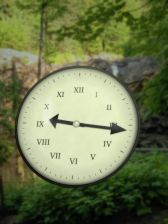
9,16
